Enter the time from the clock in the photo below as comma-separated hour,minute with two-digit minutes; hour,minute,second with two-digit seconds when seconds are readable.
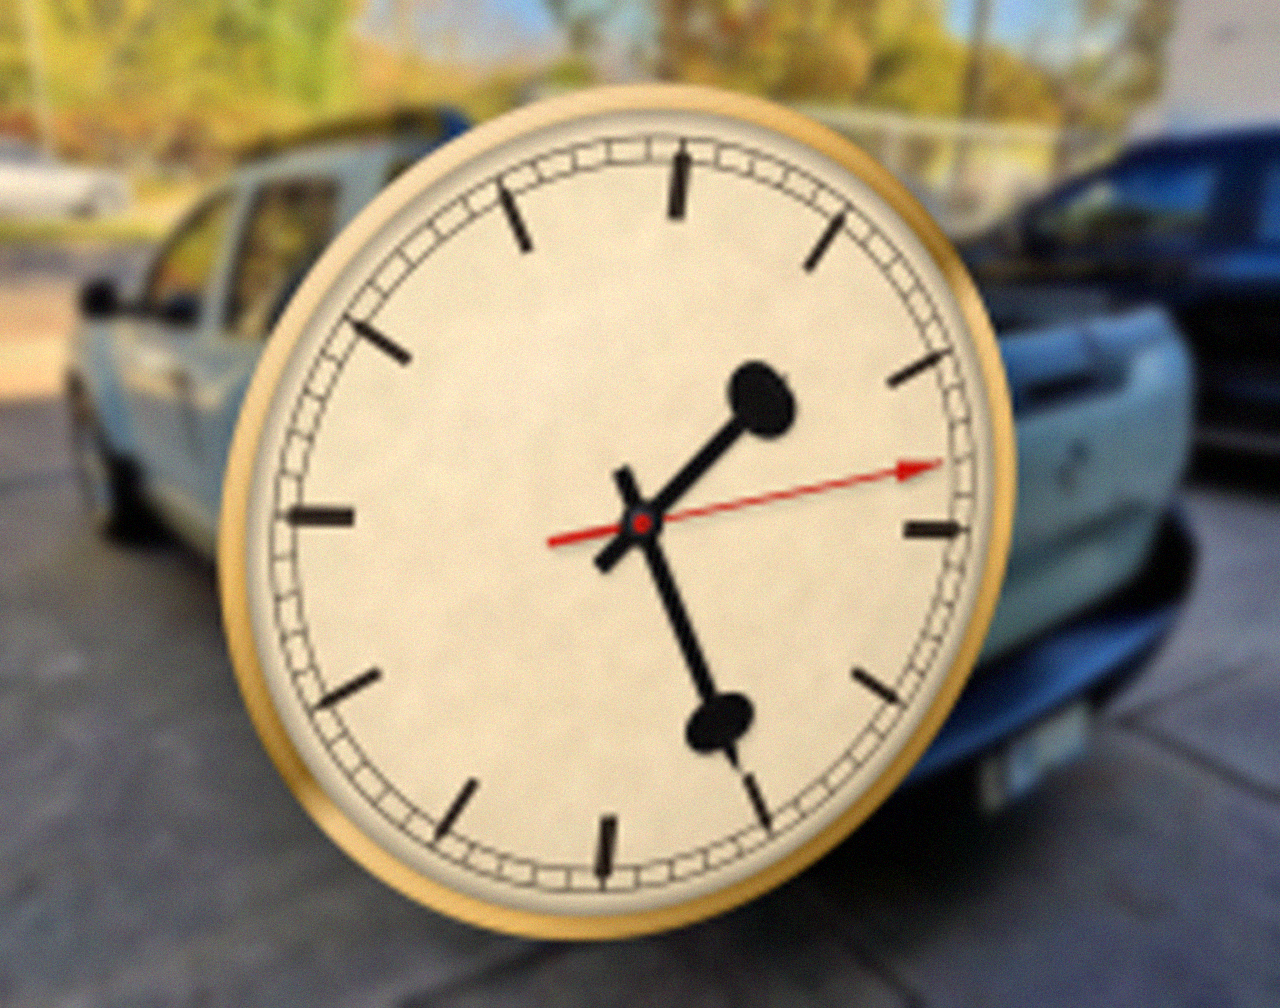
1,25,13
